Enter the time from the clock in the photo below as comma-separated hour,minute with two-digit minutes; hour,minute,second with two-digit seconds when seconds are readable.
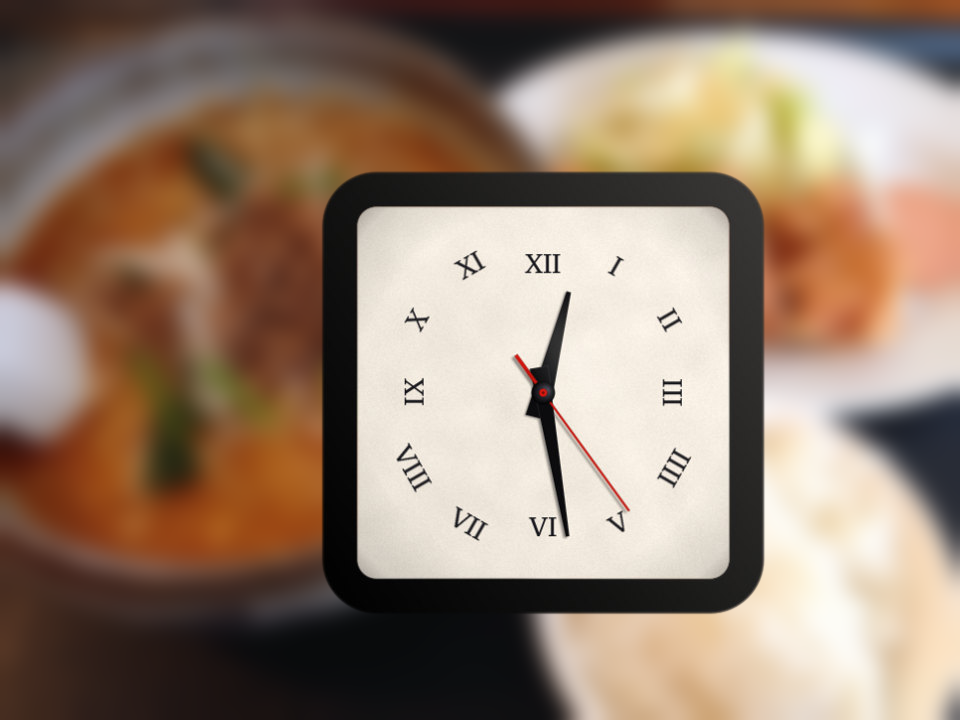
12,28,24
